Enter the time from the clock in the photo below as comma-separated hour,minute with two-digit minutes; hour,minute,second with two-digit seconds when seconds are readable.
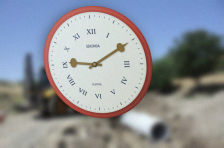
9,10
